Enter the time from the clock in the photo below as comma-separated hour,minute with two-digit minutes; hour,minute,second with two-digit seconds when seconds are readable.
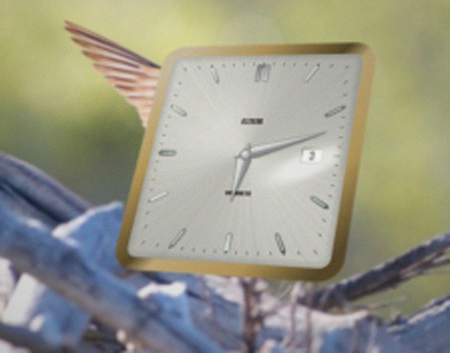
6,12
